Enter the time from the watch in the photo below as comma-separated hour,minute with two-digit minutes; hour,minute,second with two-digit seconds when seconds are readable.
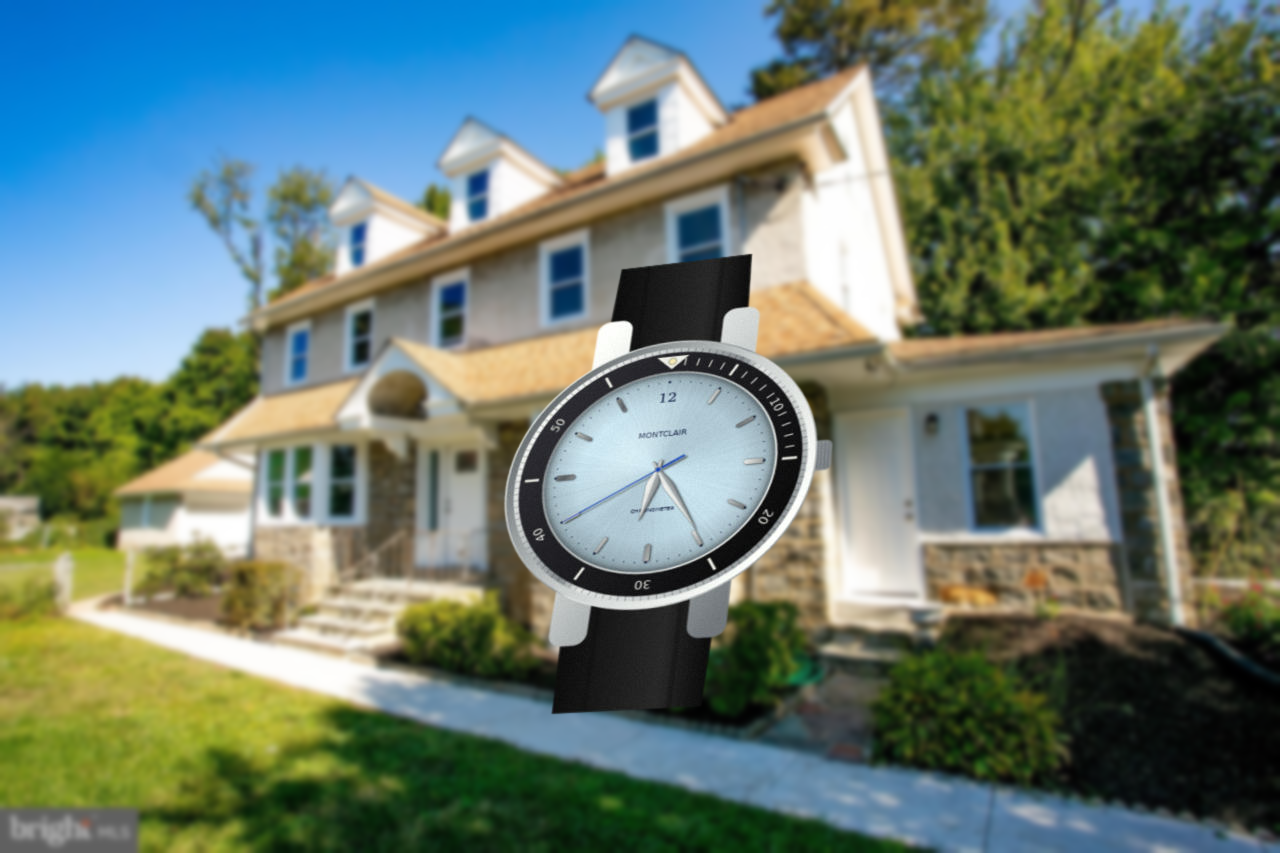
6,24,40
